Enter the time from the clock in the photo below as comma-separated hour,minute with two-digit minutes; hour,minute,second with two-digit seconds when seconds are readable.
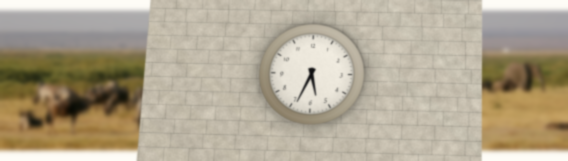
5,34
